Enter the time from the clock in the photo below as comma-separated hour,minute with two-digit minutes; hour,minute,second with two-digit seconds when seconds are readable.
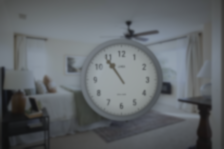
10,54
